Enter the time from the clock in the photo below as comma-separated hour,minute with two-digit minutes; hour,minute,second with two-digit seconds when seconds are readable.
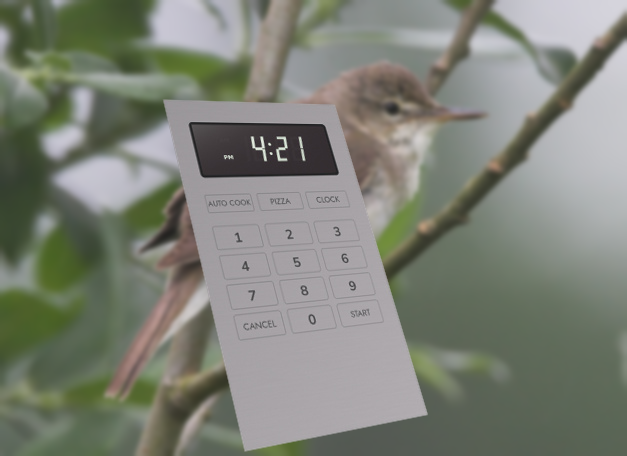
4,21
